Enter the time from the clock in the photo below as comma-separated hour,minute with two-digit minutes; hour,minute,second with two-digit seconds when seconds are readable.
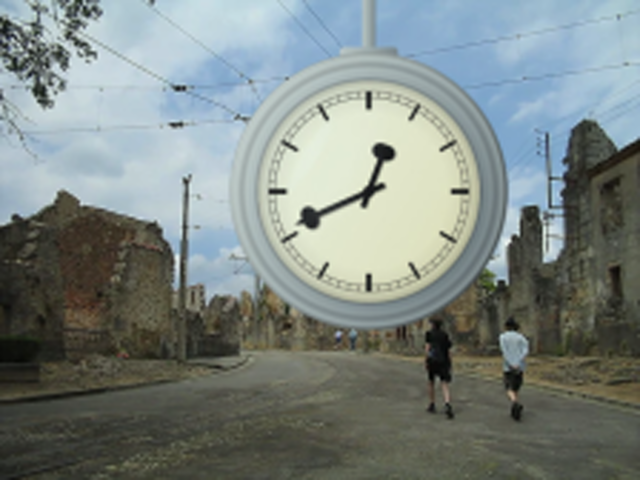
12,41
